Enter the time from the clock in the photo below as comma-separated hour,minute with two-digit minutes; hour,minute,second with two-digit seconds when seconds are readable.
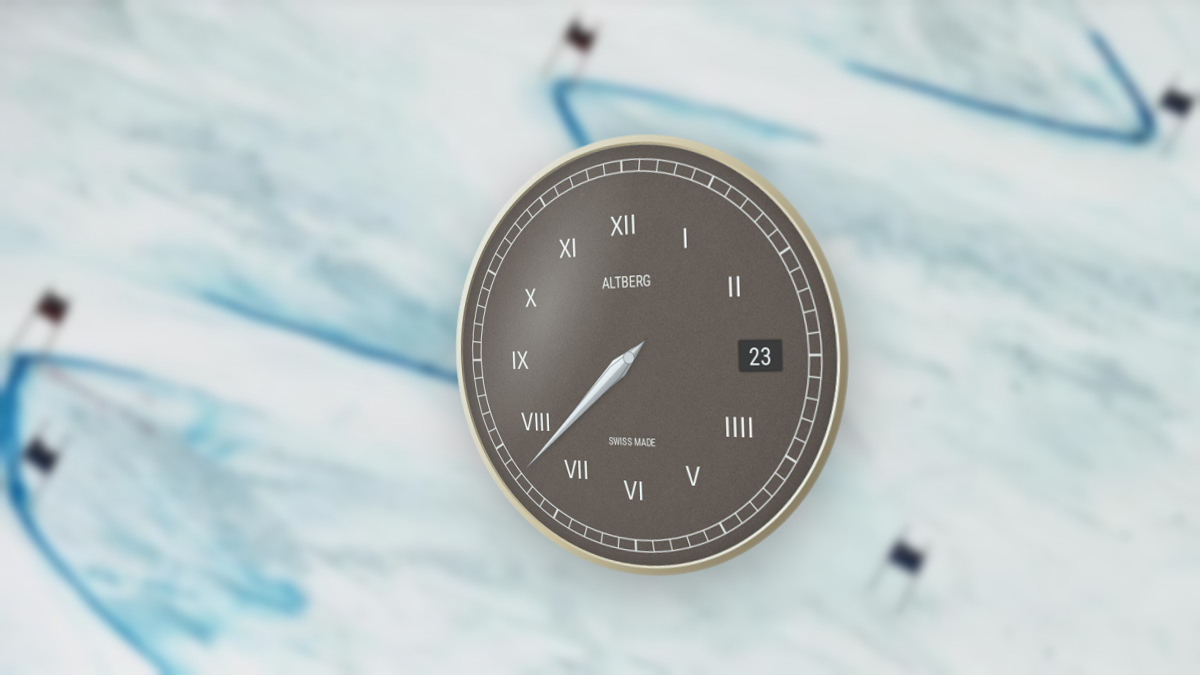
7,38
